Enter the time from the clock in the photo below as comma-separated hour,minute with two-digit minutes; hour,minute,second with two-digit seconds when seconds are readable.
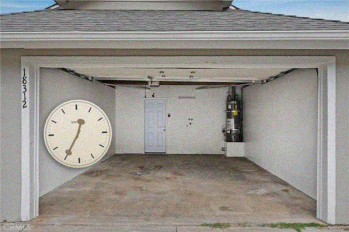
12,35
